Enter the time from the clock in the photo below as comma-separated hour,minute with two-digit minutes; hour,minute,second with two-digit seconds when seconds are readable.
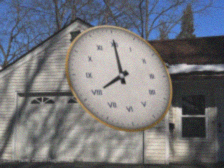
8,00
